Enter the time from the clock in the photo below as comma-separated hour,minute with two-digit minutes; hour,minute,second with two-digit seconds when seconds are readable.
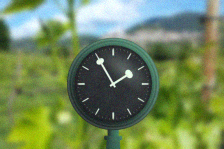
1,55
